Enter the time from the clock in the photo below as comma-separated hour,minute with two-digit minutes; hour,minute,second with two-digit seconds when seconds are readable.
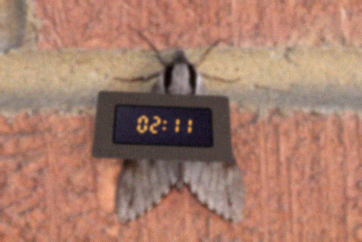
2,11
